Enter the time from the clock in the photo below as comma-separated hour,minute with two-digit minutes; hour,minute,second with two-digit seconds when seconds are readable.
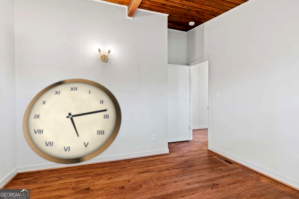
5,13
